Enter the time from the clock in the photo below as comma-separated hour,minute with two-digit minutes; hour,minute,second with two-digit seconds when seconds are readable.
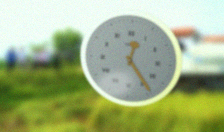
12,24
